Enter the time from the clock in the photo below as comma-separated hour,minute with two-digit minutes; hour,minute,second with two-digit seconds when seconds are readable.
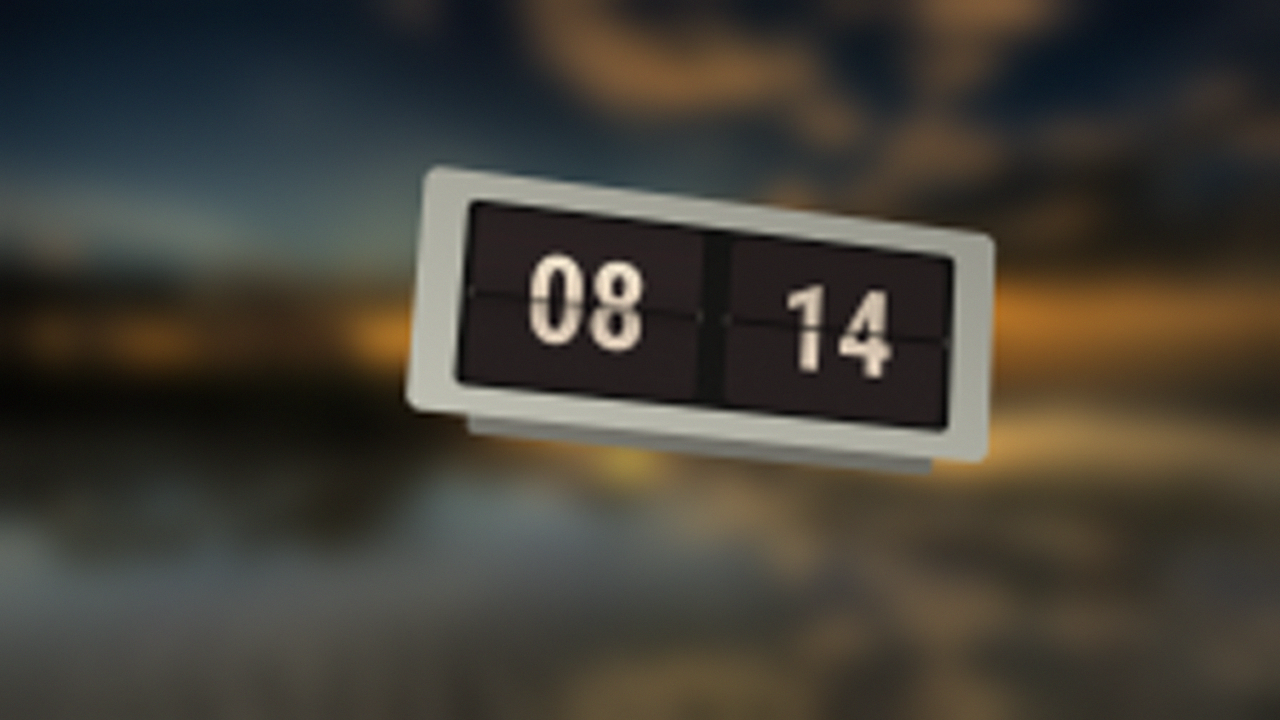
8,14
